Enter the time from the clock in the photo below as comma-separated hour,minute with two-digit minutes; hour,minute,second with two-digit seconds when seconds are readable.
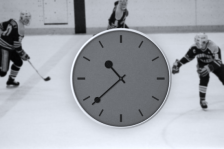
10,38
